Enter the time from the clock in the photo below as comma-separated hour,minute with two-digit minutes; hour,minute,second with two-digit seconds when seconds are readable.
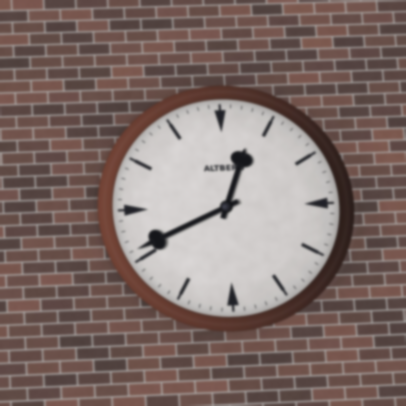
12,41
